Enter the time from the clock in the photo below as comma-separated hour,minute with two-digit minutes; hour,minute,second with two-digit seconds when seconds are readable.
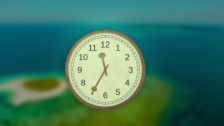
11,35
